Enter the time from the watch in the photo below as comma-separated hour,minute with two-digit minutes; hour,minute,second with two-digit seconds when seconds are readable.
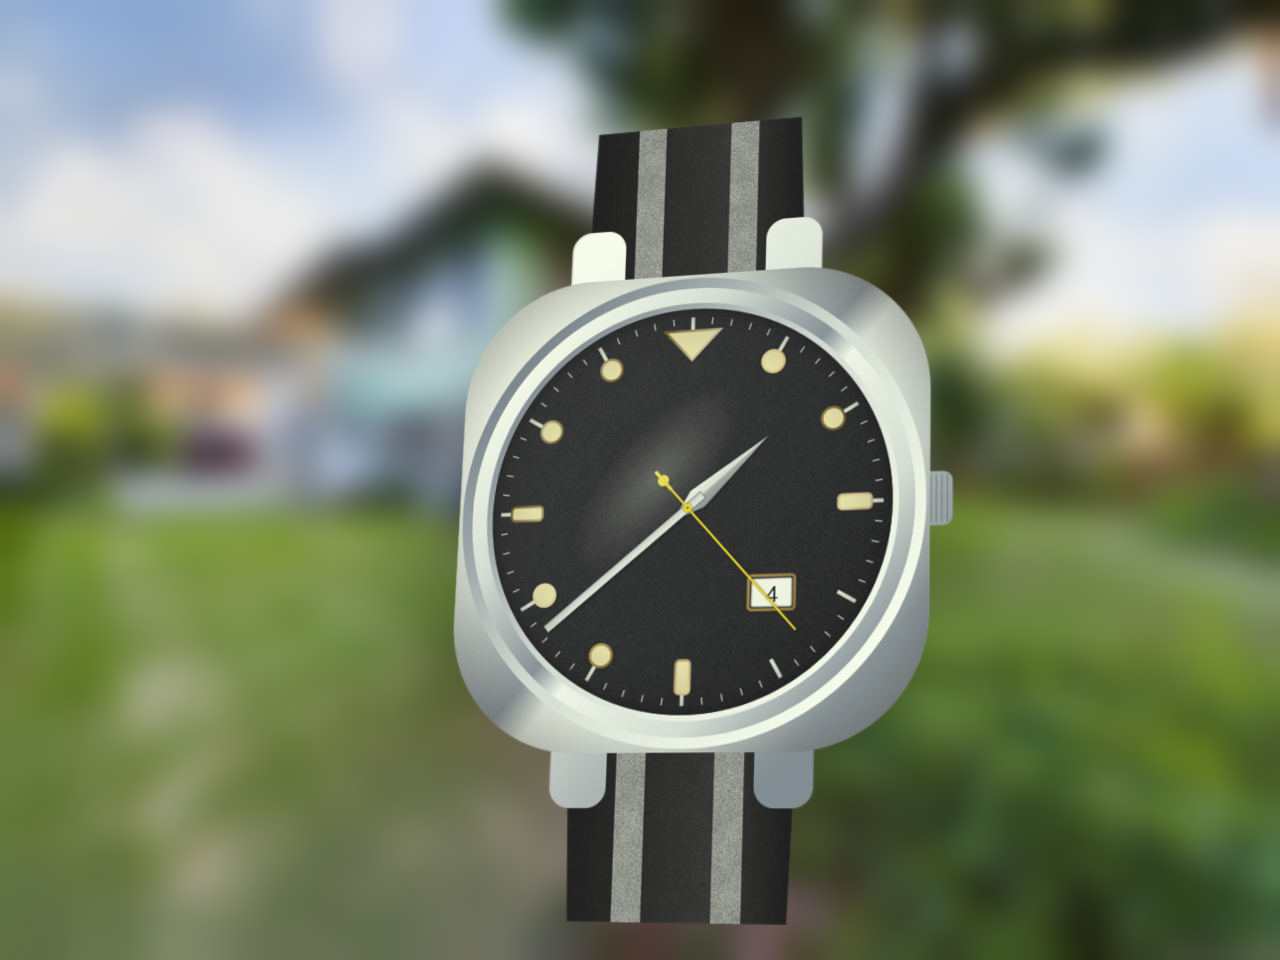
1,38,23
